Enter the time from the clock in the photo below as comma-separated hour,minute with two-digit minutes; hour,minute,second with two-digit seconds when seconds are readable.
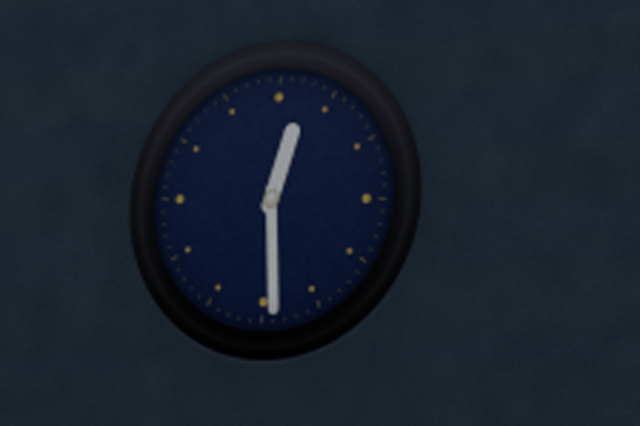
12,29
